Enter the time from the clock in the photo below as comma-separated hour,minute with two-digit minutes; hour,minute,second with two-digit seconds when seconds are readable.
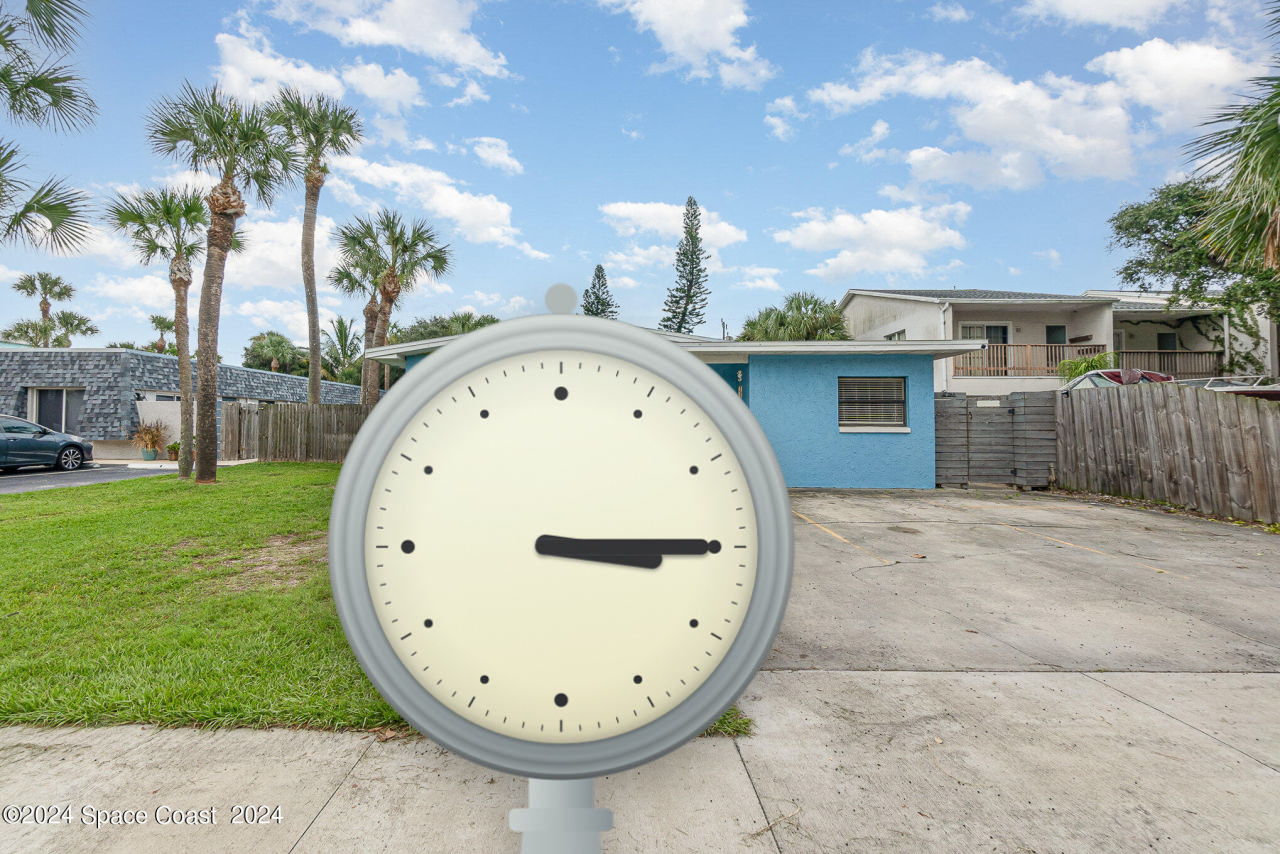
3,15
